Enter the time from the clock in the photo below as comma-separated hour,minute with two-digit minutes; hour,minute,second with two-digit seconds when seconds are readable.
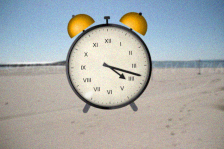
4,18
